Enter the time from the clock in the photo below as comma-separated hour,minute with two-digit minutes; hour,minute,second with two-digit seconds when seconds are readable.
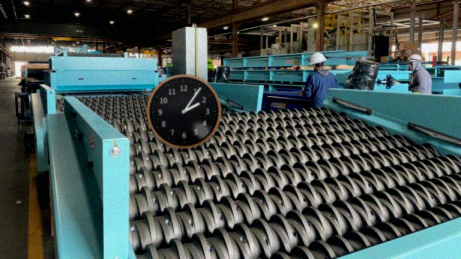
2,06
